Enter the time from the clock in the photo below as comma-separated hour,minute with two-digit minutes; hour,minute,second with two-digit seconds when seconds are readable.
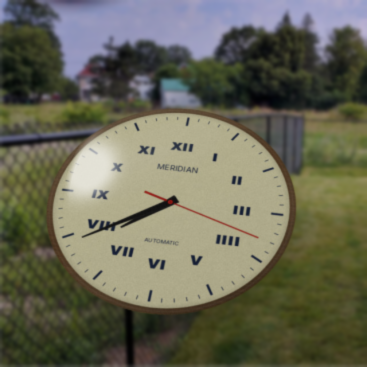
7,39,18
